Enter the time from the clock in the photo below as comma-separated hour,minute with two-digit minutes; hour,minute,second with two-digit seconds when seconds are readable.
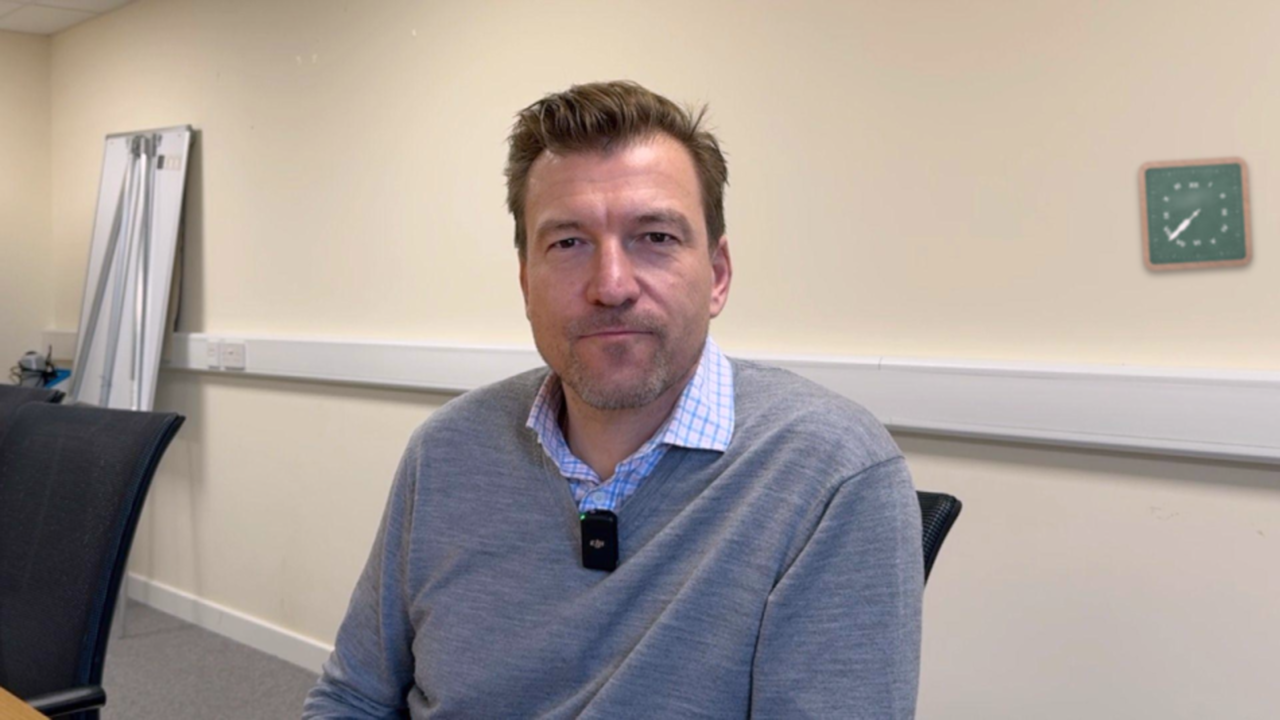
7,38
